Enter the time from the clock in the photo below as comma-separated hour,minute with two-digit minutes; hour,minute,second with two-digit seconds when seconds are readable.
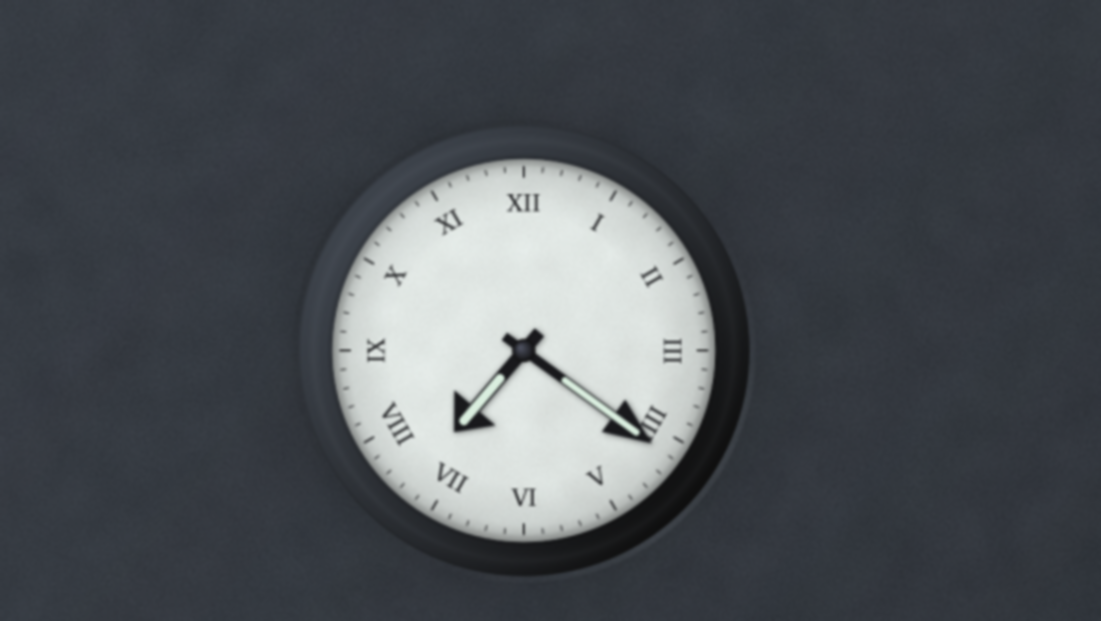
7,21
